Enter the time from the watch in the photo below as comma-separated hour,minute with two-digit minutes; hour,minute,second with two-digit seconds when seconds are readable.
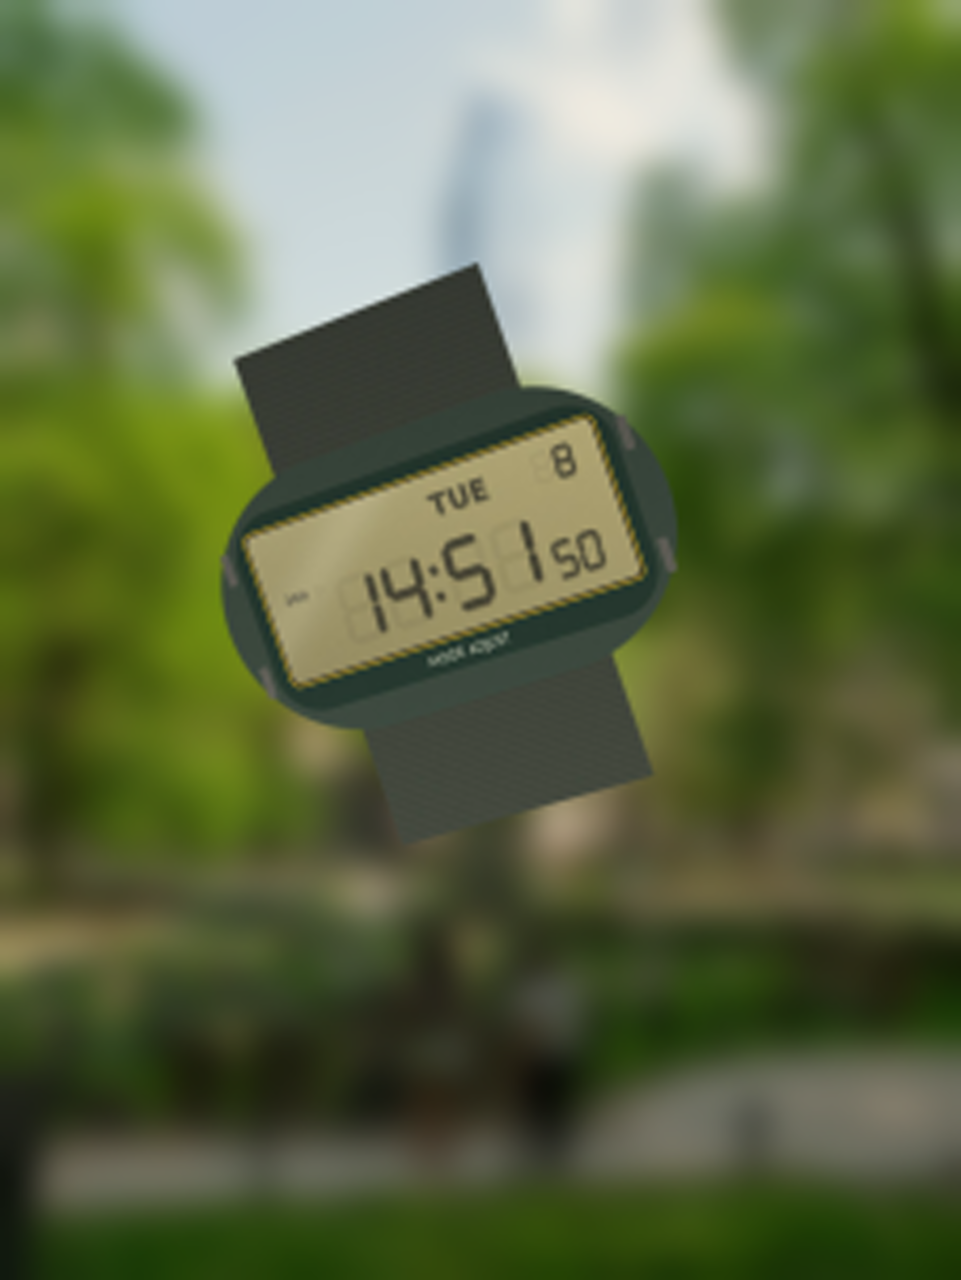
14,51,50
